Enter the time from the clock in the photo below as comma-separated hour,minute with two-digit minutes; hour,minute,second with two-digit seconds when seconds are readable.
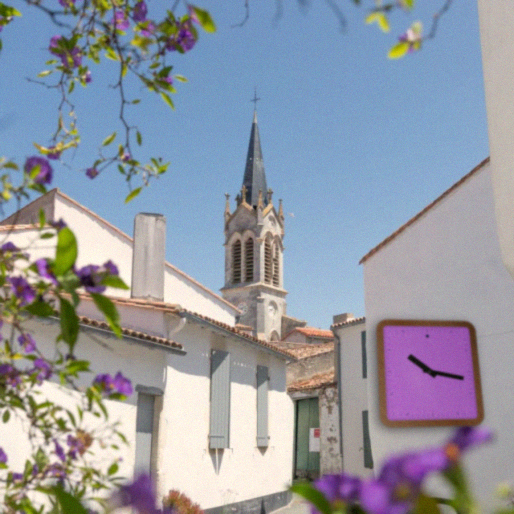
10,17
